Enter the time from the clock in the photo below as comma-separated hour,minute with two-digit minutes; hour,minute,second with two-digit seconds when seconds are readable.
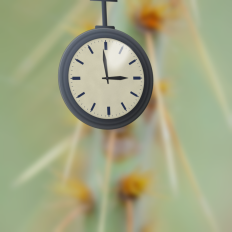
2,59
